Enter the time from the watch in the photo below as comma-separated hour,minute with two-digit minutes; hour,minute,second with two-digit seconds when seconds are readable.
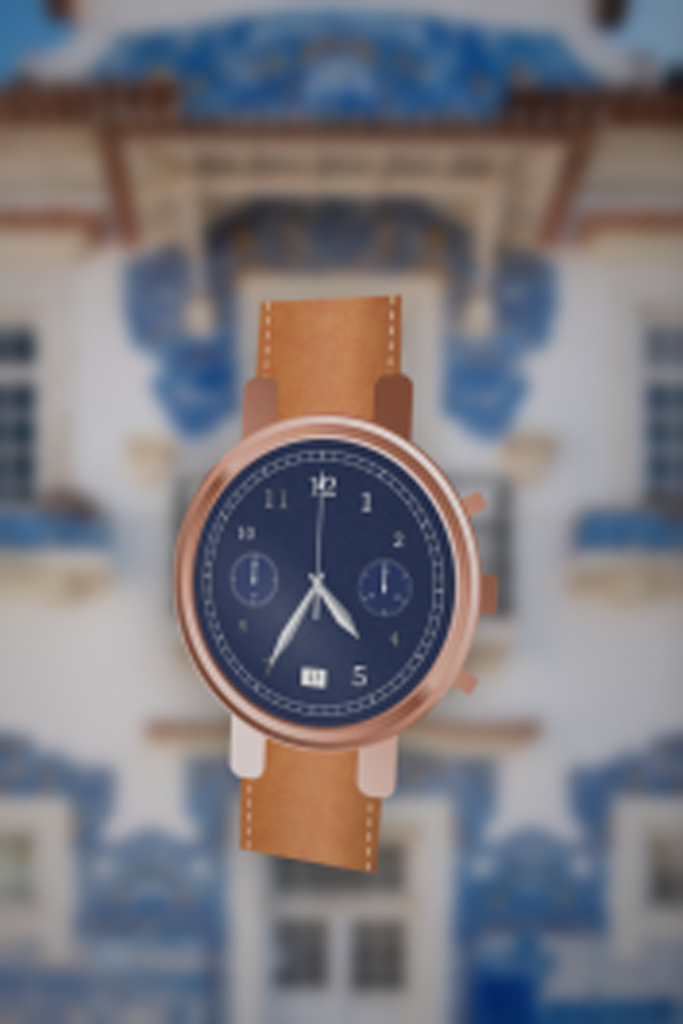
4,35
